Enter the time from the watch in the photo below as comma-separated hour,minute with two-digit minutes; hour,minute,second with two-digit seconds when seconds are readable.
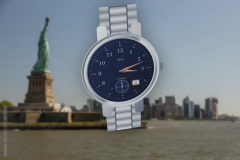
3,12
